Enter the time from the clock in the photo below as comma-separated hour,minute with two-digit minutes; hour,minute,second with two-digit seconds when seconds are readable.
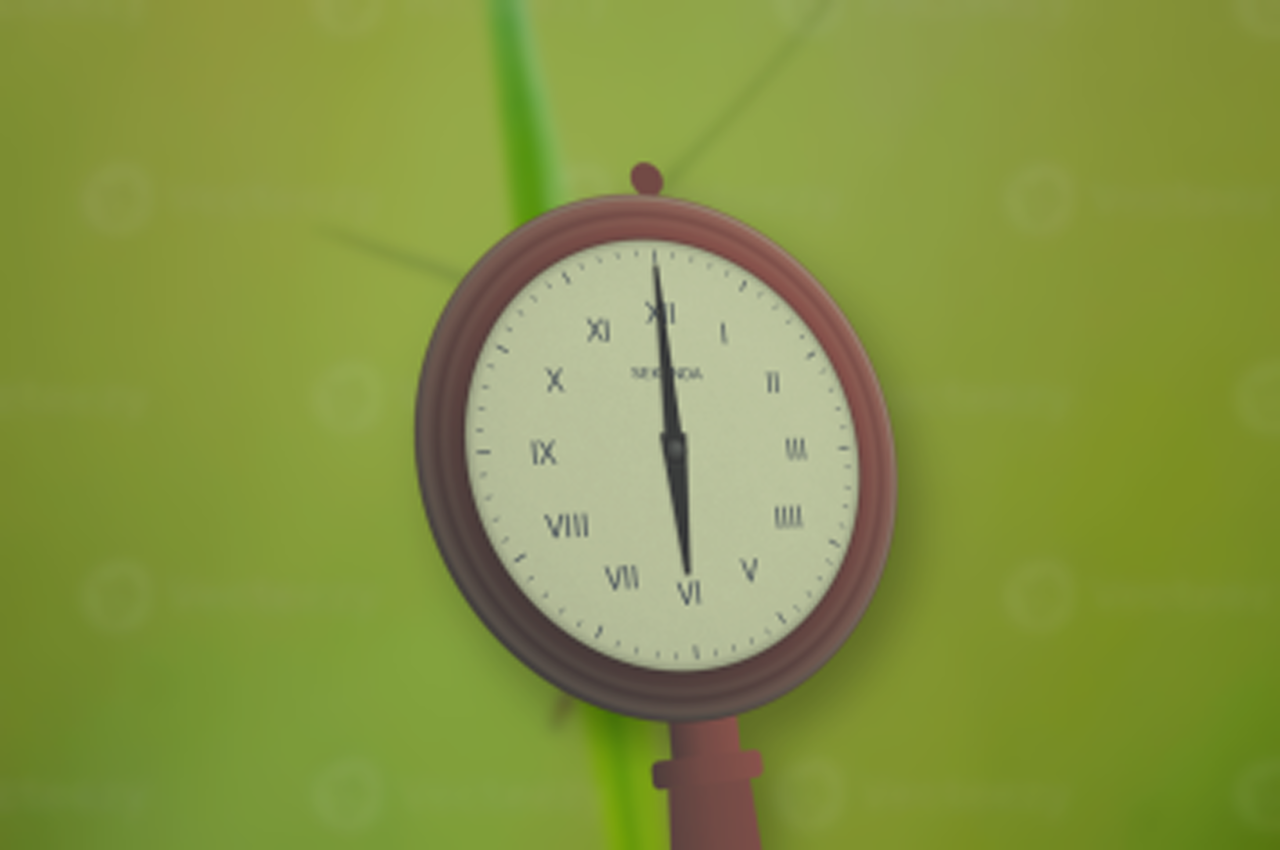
6,00
